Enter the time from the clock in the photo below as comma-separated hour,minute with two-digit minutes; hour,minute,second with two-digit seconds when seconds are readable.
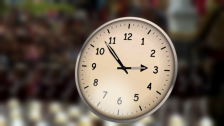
2,53
